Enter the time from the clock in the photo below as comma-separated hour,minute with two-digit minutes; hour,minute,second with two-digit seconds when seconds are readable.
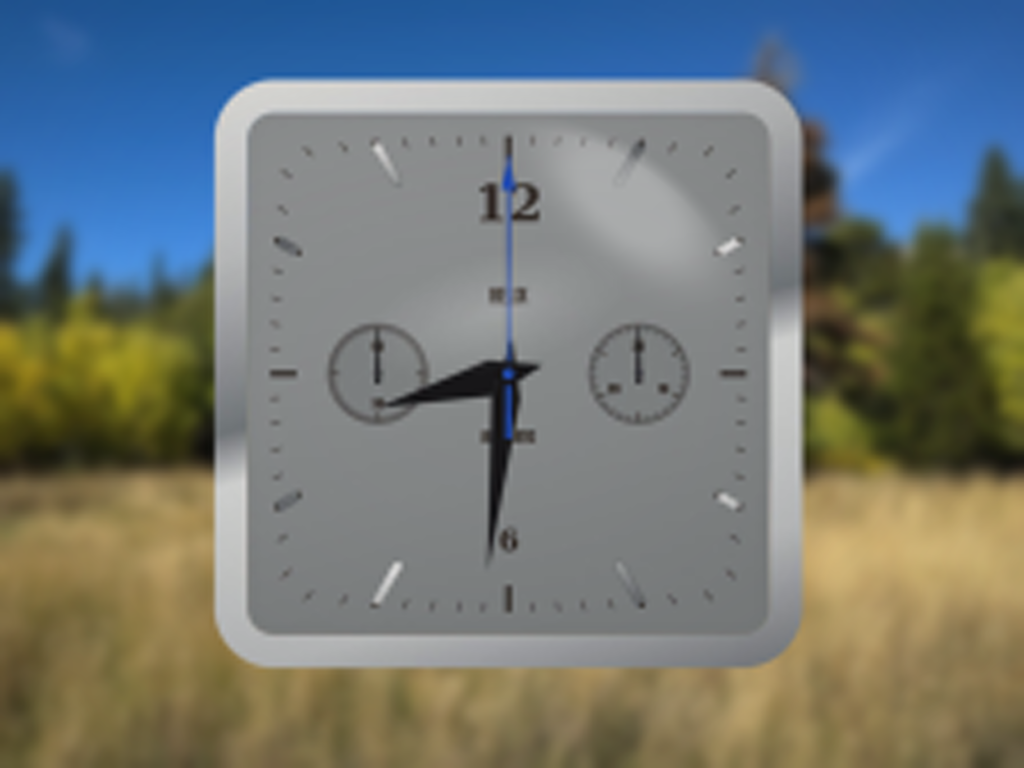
8,31
